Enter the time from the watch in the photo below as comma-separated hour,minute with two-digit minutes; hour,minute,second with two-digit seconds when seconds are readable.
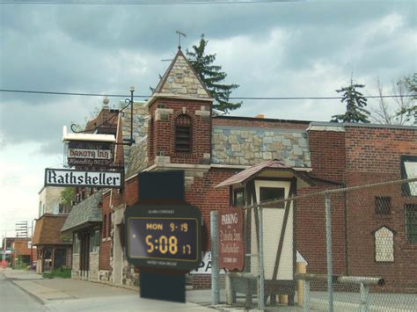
5,08
